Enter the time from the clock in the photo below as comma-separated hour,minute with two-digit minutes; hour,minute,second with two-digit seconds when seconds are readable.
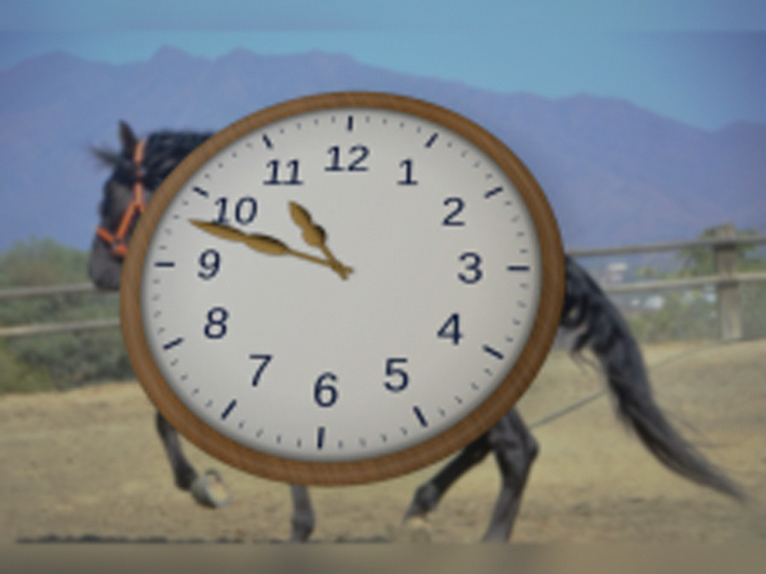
10,48
